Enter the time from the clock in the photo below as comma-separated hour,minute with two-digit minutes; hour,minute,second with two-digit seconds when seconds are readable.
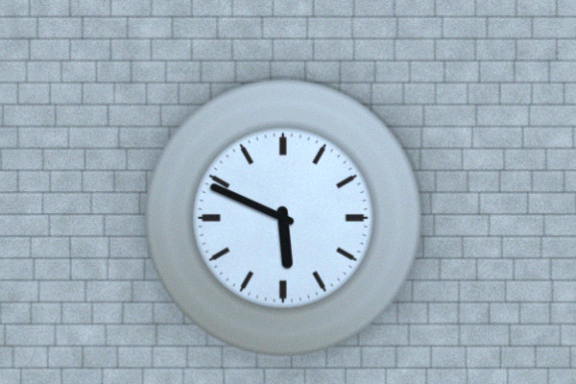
5,49
